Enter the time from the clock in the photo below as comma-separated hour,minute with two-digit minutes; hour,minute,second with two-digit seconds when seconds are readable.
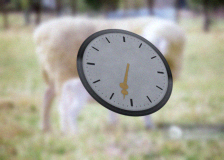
6,32
